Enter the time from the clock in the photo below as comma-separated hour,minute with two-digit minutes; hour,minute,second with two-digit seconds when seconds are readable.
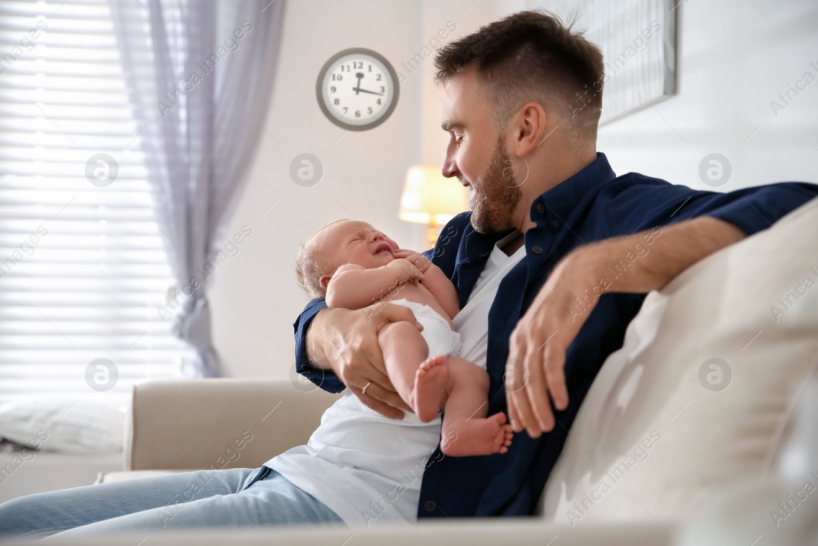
12,17
